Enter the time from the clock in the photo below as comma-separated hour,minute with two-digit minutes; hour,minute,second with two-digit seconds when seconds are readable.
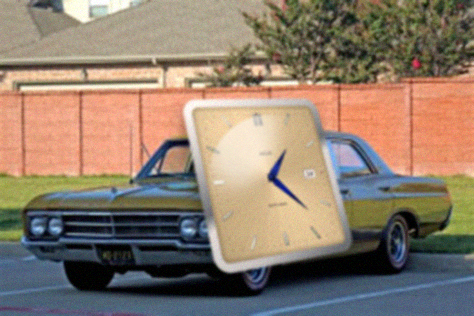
1,23
